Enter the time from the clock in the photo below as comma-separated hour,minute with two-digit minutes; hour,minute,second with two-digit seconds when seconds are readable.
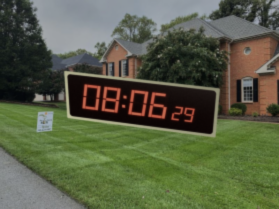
8,06,29
